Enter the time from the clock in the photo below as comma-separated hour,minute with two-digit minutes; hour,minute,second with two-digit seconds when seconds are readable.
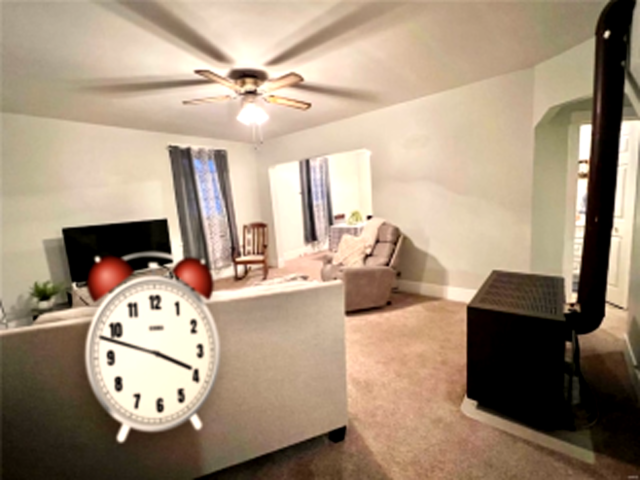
3,48
